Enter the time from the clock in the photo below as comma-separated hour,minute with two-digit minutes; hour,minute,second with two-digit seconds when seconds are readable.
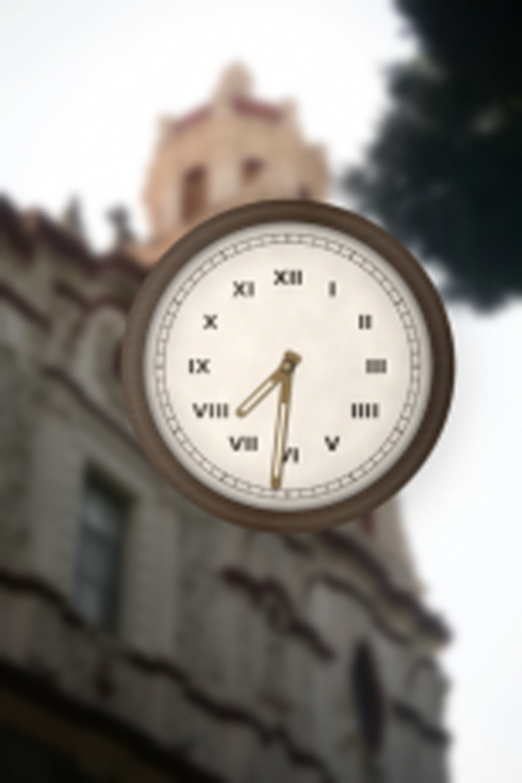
7,31
